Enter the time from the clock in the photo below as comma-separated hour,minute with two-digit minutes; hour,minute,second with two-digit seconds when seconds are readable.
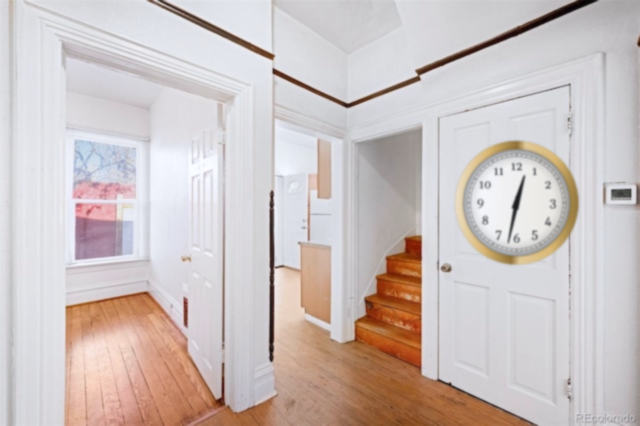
12,32
